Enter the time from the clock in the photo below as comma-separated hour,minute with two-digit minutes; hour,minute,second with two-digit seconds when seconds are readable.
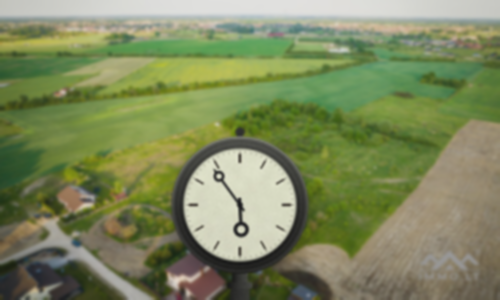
5,54
